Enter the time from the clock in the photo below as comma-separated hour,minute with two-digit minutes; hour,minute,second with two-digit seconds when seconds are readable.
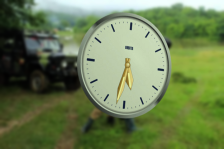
5,32
